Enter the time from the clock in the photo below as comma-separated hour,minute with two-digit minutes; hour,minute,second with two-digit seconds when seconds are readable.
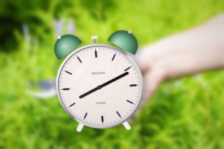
8,11
